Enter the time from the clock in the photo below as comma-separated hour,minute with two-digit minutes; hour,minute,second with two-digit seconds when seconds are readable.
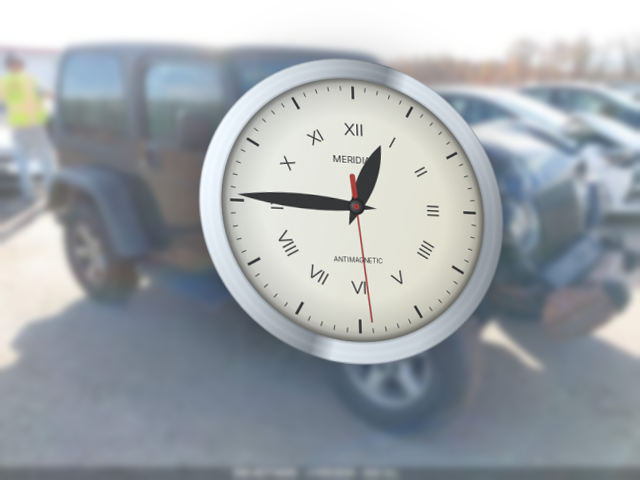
12,45,29
